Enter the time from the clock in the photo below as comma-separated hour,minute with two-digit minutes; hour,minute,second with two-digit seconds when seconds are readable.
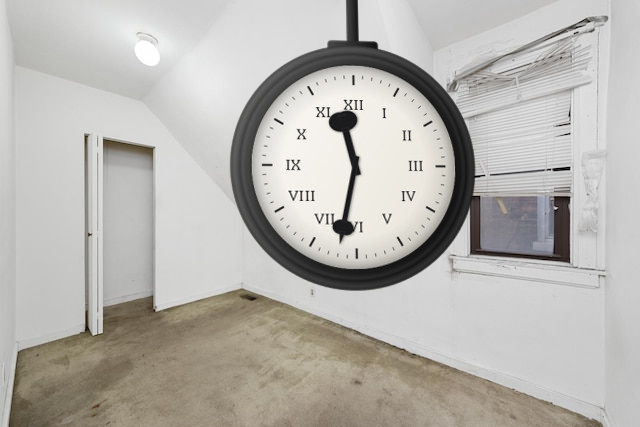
11,32
